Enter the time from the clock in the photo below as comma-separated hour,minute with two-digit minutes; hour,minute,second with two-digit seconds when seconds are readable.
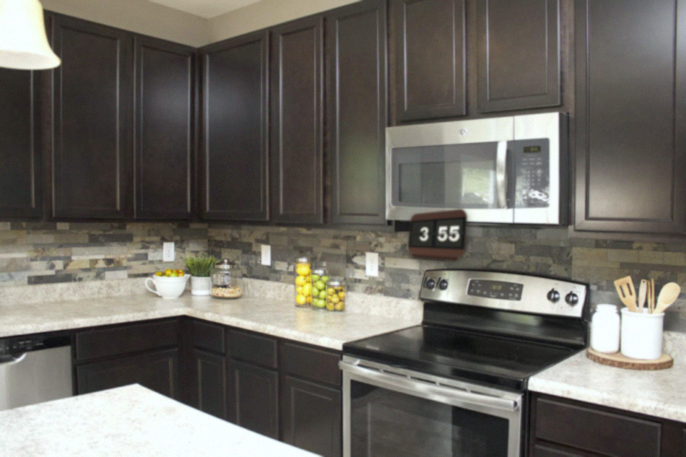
3,55
